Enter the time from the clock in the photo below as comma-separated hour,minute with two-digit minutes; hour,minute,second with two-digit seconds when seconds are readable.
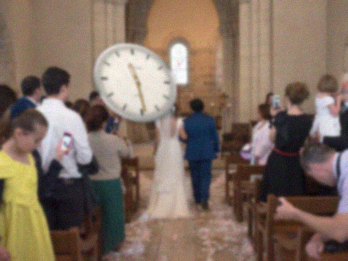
11,29
